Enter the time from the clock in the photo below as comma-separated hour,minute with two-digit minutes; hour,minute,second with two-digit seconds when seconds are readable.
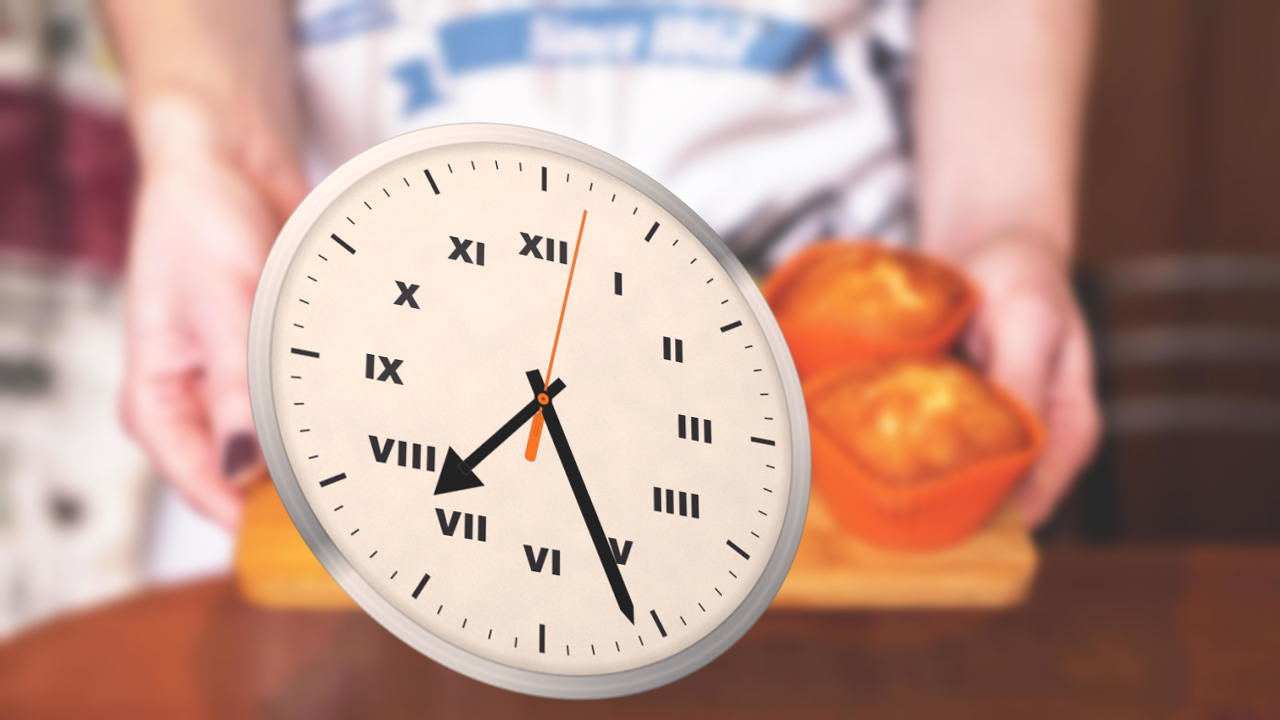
7,26,02
